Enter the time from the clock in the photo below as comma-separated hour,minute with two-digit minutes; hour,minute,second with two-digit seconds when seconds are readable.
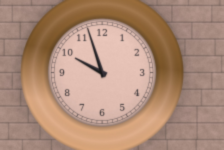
9,57
